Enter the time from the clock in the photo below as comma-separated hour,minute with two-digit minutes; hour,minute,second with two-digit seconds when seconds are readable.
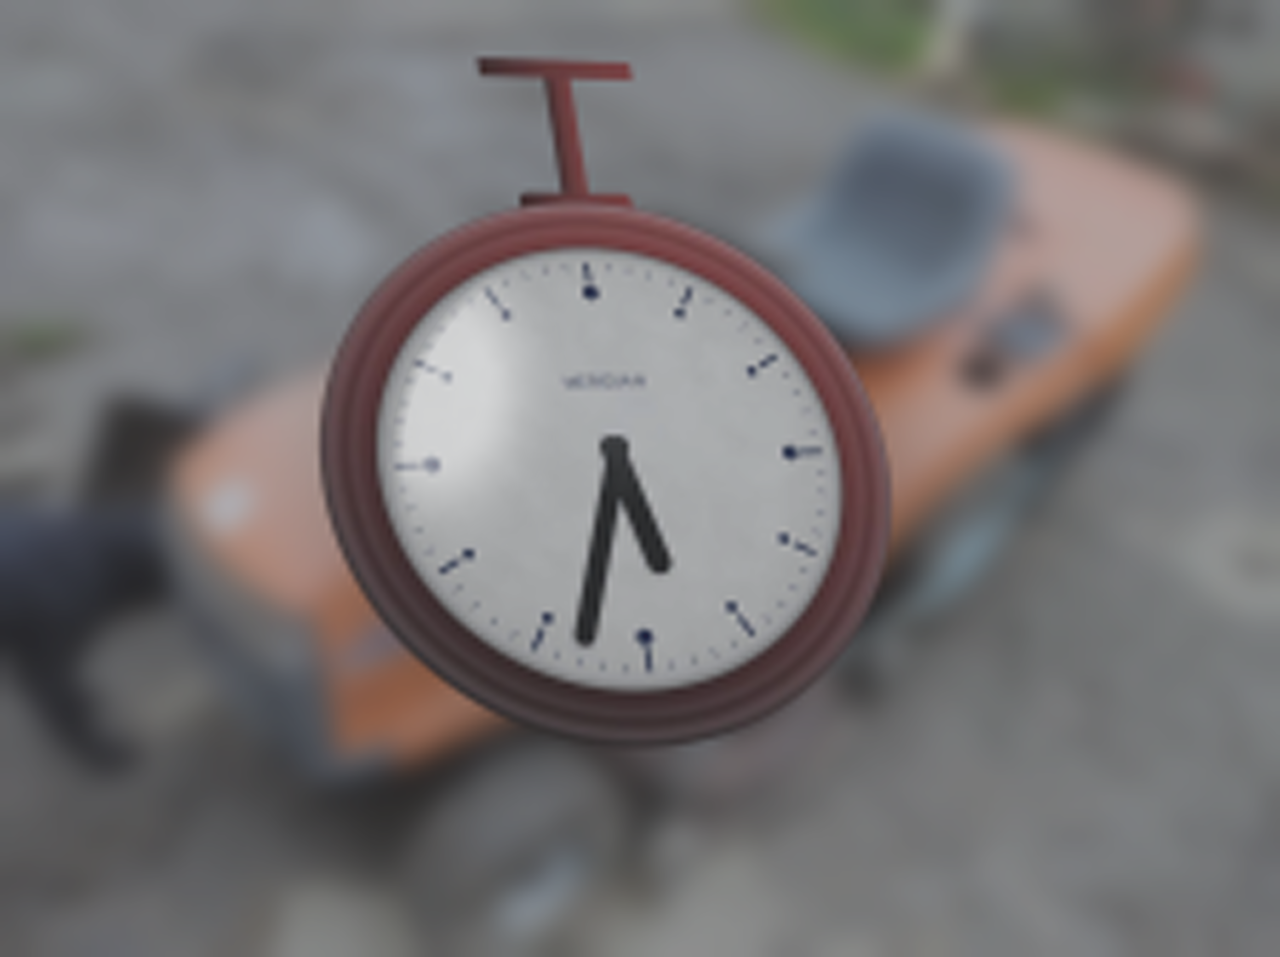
5,33
